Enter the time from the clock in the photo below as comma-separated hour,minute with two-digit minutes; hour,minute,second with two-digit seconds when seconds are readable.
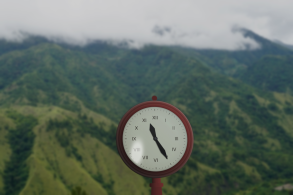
11,25
